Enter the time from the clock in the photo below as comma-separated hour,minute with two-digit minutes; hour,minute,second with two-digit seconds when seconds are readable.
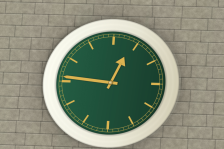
12,46
